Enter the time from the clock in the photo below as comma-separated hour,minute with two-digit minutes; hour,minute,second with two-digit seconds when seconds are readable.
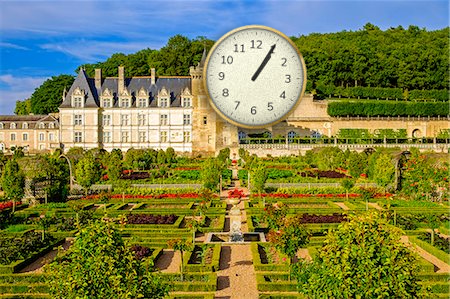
1,05
